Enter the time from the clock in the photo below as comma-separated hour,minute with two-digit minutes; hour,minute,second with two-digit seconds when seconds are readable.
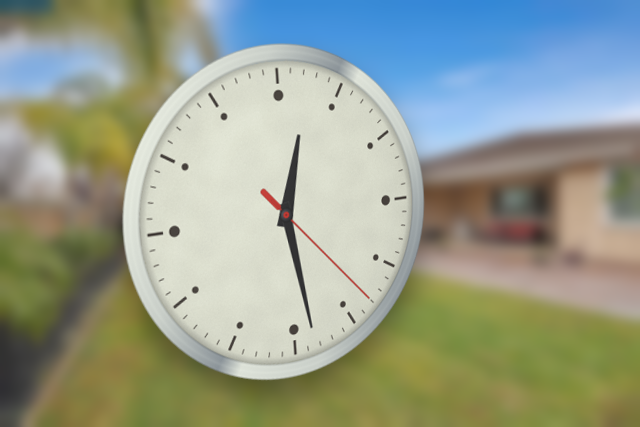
12,28,23
